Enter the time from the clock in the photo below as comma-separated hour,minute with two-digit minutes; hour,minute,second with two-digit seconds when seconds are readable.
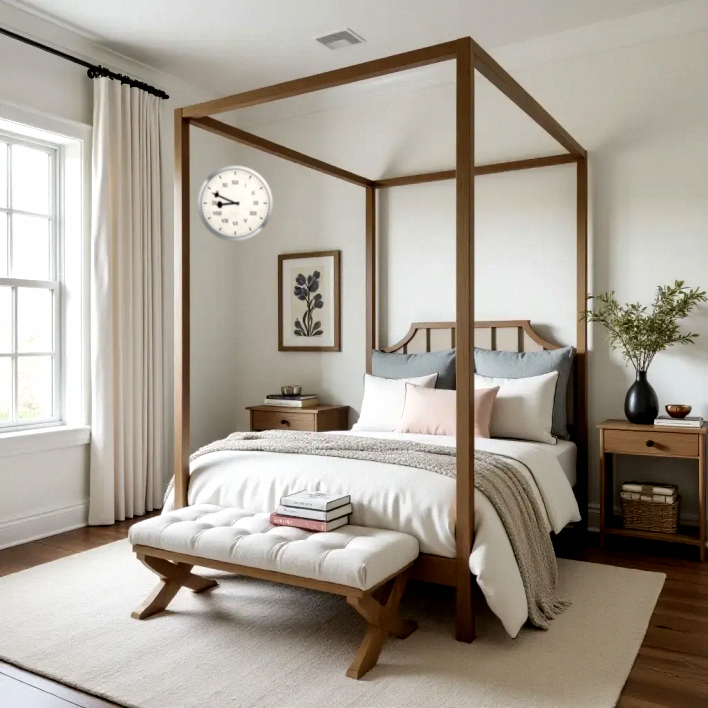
8,49
